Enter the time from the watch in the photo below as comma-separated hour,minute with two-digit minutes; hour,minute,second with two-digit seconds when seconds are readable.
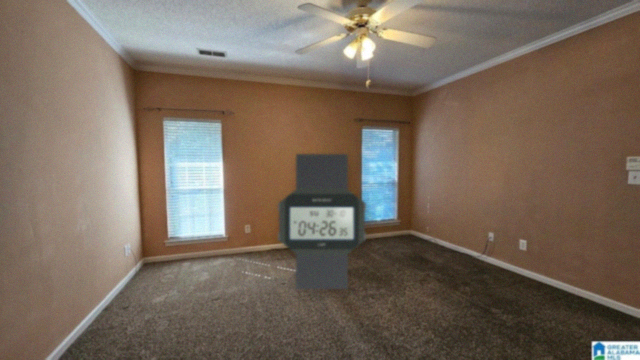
4,26
